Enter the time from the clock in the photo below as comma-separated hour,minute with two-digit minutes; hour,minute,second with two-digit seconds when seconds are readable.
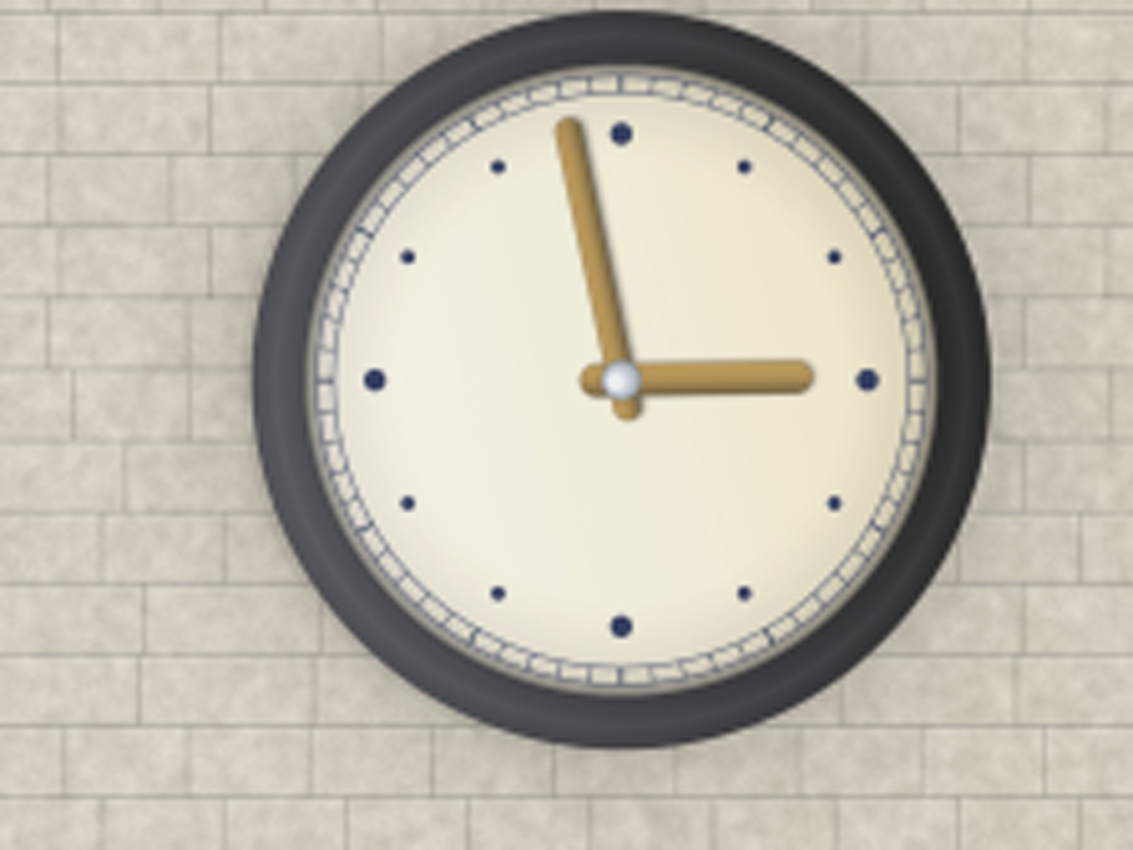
2,58
